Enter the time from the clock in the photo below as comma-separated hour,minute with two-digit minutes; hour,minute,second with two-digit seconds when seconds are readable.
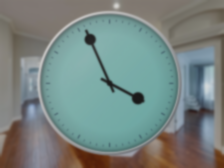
3,56
